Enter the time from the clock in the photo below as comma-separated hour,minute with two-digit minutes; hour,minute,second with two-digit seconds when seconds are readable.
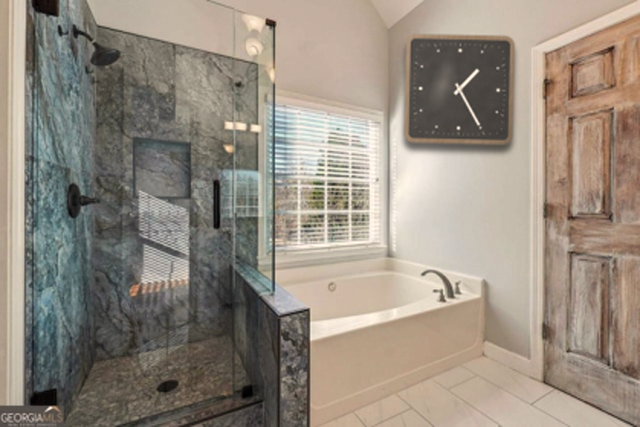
1,25
